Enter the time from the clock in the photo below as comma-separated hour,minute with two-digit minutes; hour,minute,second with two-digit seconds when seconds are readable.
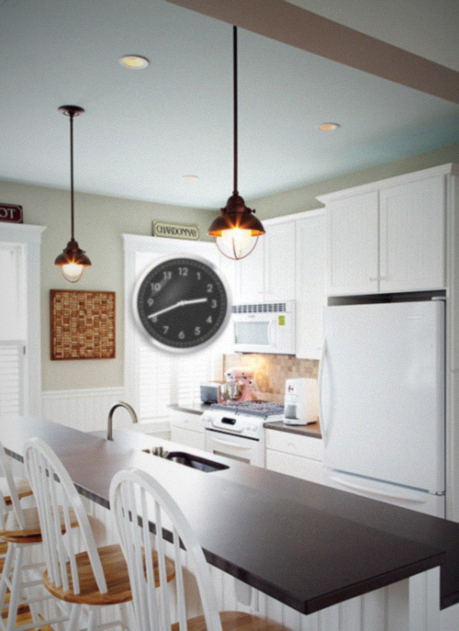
2,41
